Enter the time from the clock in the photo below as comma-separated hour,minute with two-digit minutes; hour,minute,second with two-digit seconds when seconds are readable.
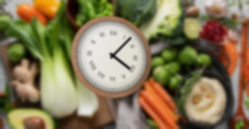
4,07
